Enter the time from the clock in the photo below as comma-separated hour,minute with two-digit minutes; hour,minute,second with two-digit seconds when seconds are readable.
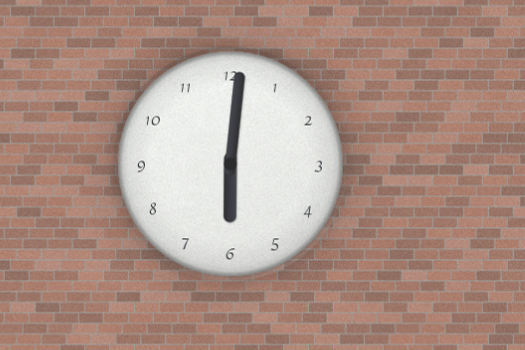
6,01
